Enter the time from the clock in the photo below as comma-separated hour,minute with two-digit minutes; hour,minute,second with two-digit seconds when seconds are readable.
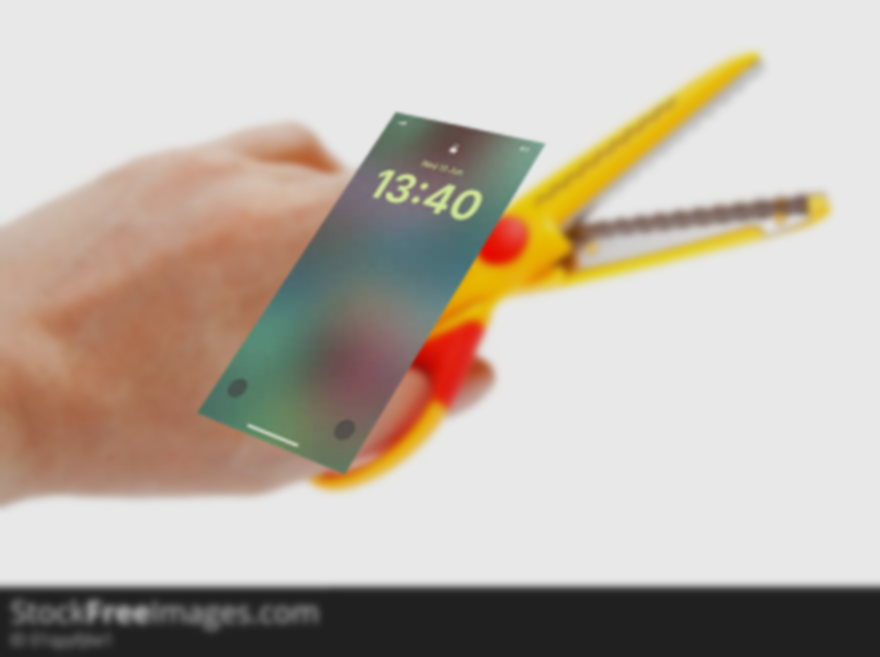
13,40
